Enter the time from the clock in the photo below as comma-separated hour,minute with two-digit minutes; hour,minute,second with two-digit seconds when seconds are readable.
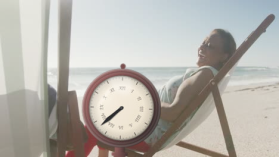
7,38
